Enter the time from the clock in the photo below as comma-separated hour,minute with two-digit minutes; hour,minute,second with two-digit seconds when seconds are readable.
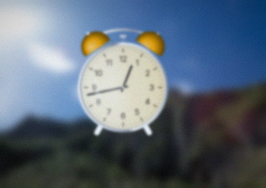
12,43
